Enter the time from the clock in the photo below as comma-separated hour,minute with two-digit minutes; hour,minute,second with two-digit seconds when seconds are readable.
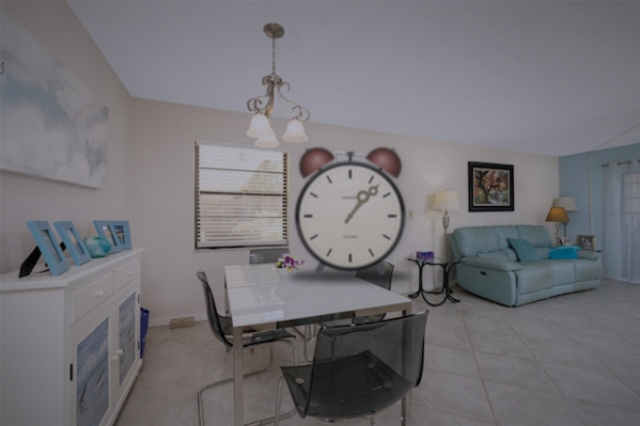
1,07
